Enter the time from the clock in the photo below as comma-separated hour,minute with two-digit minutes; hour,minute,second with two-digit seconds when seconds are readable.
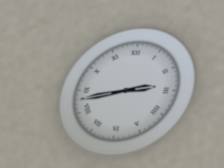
2,43
